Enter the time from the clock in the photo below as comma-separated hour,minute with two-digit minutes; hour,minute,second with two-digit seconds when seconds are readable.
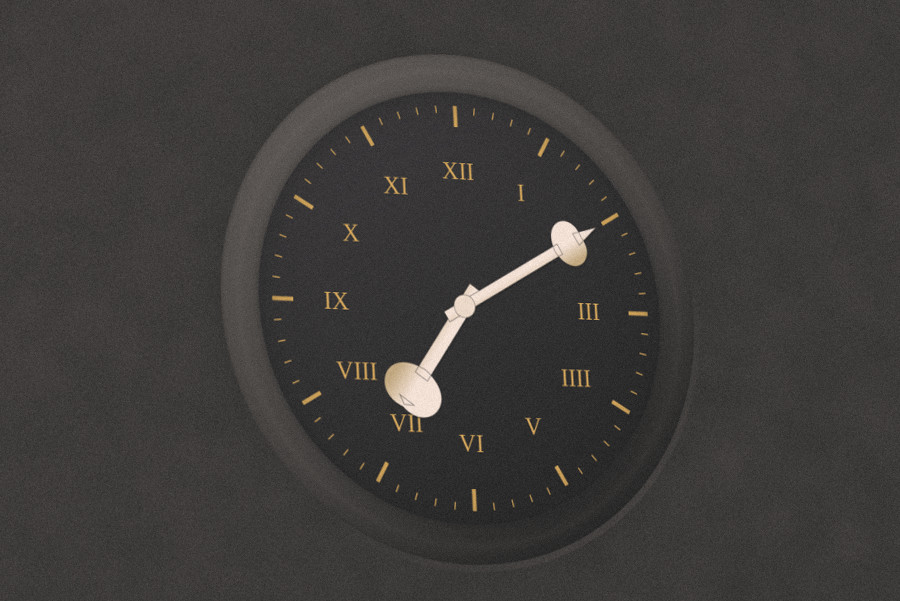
7,10
